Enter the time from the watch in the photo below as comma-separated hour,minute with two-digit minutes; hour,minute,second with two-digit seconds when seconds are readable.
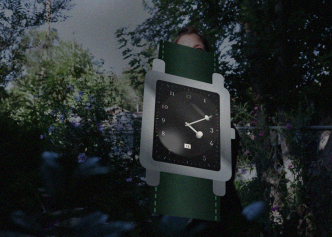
4,10
